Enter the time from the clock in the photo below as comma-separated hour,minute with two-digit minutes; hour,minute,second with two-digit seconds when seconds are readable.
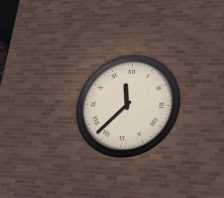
11,37
